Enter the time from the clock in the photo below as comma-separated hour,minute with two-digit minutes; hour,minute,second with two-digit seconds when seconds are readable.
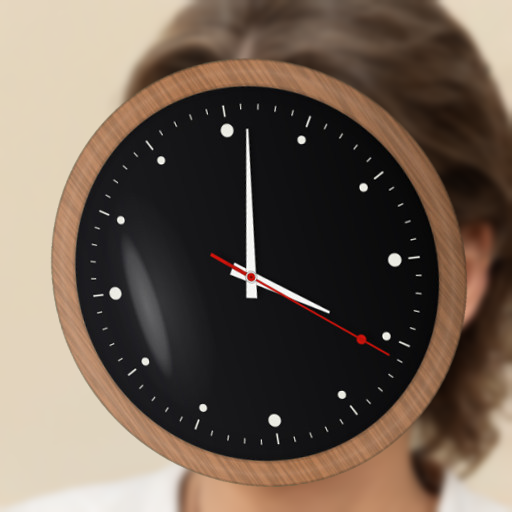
4,01,21
